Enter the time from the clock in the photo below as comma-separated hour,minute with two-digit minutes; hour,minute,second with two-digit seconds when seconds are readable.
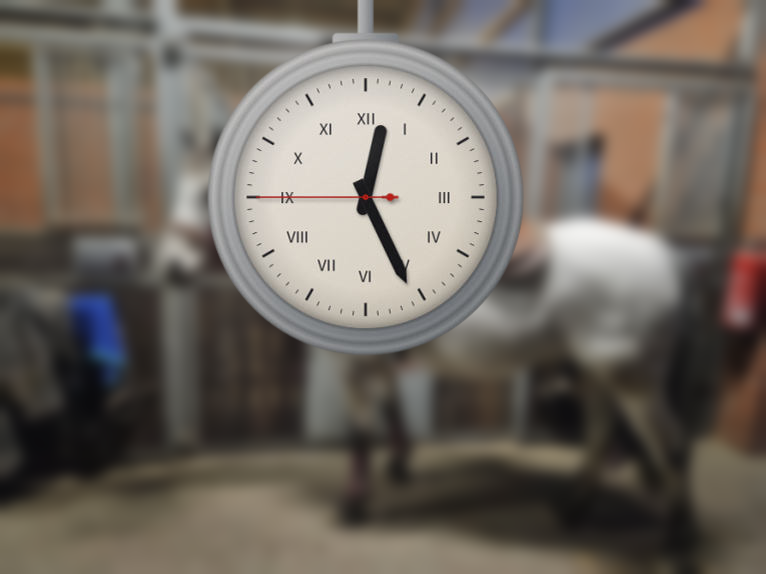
12,25,45
